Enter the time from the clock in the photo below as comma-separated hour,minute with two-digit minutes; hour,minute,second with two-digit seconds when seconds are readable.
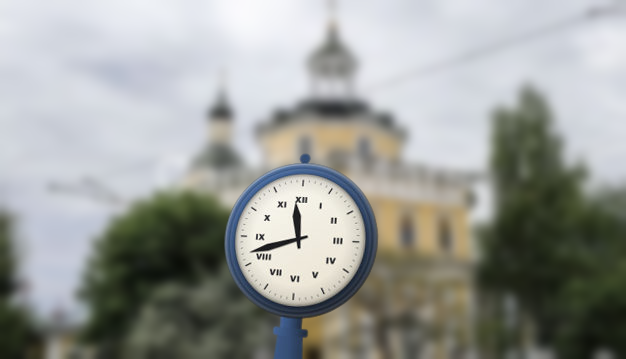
11,42
